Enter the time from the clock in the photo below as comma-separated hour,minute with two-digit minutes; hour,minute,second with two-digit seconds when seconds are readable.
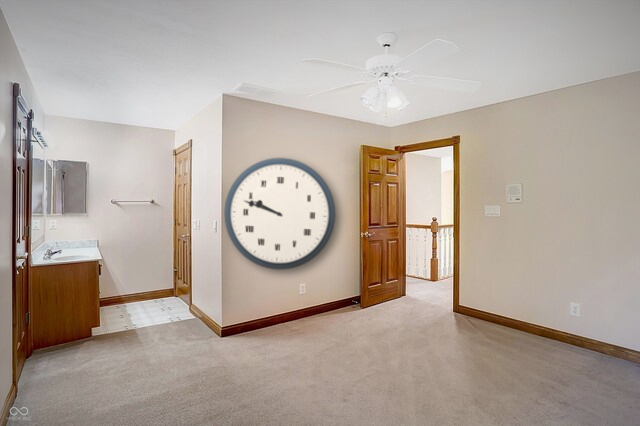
9,48
